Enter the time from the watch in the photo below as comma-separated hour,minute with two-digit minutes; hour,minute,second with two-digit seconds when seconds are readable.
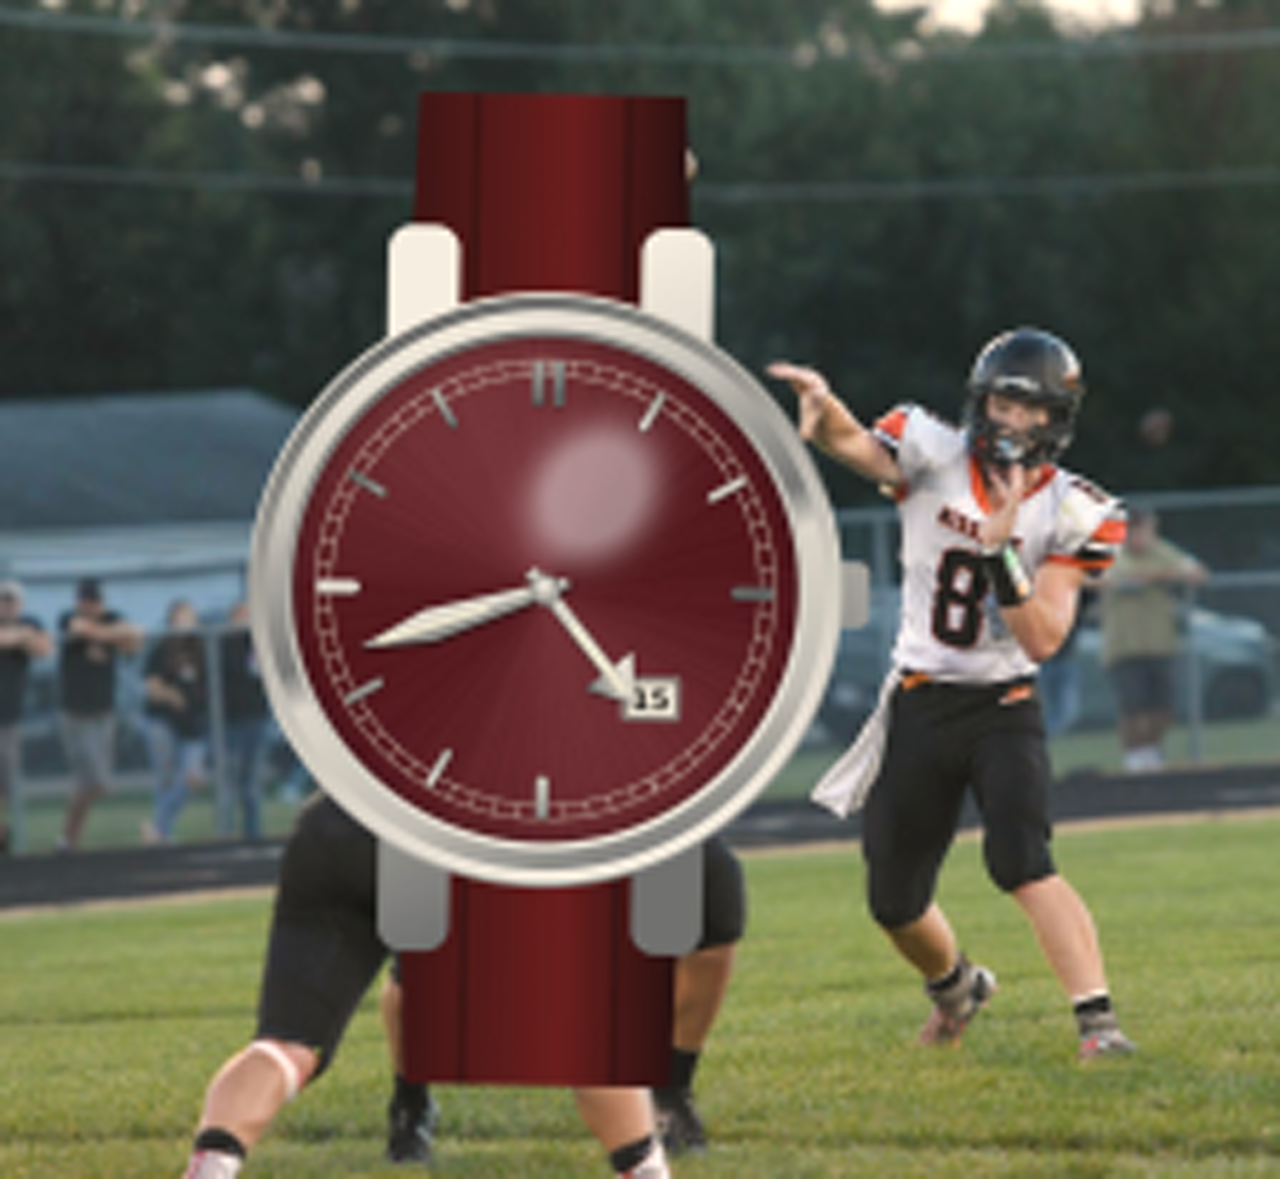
4,42
